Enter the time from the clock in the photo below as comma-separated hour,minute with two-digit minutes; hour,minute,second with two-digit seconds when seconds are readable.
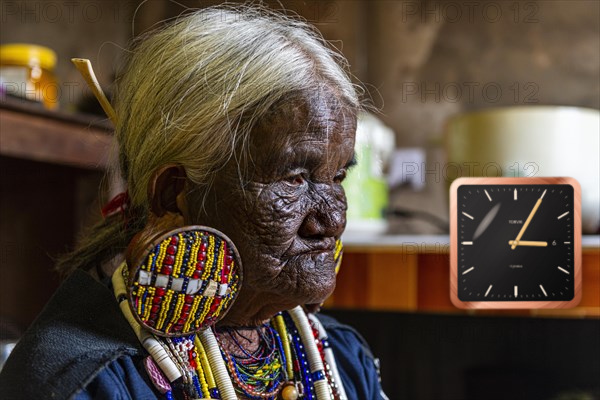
3,05
